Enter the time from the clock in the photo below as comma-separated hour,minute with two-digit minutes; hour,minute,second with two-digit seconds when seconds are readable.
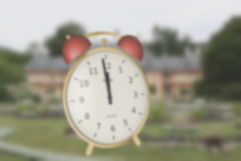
11,59
